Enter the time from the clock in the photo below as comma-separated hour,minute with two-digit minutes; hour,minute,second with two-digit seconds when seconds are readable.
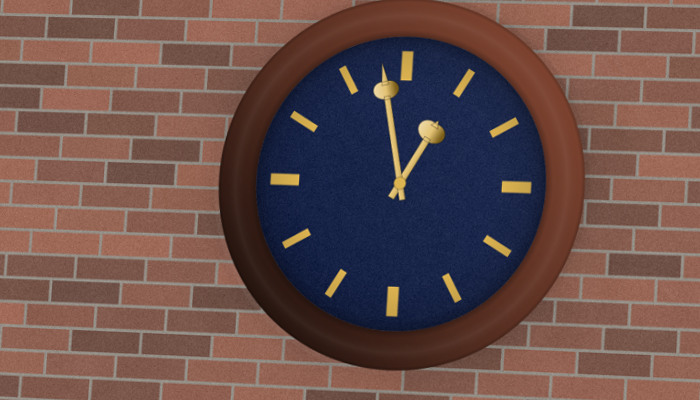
12,58
